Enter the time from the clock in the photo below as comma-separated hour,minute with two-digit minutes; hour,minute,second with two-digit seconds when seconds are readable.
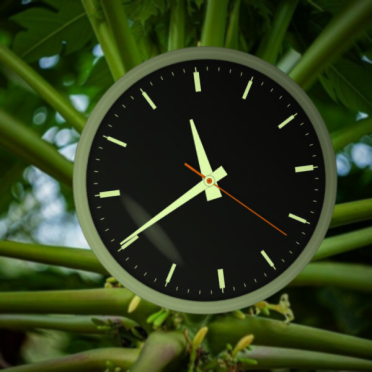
11,40,22
